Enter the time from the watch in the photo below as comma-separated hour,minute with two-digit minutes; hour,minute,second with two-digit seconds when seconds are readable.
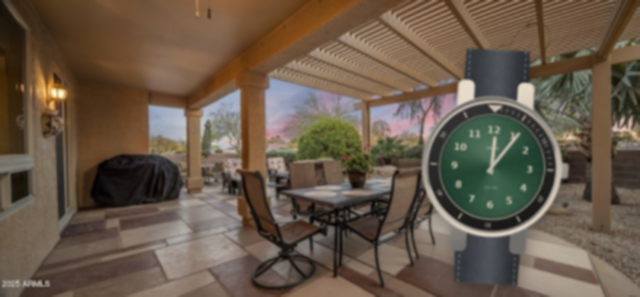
12,06
